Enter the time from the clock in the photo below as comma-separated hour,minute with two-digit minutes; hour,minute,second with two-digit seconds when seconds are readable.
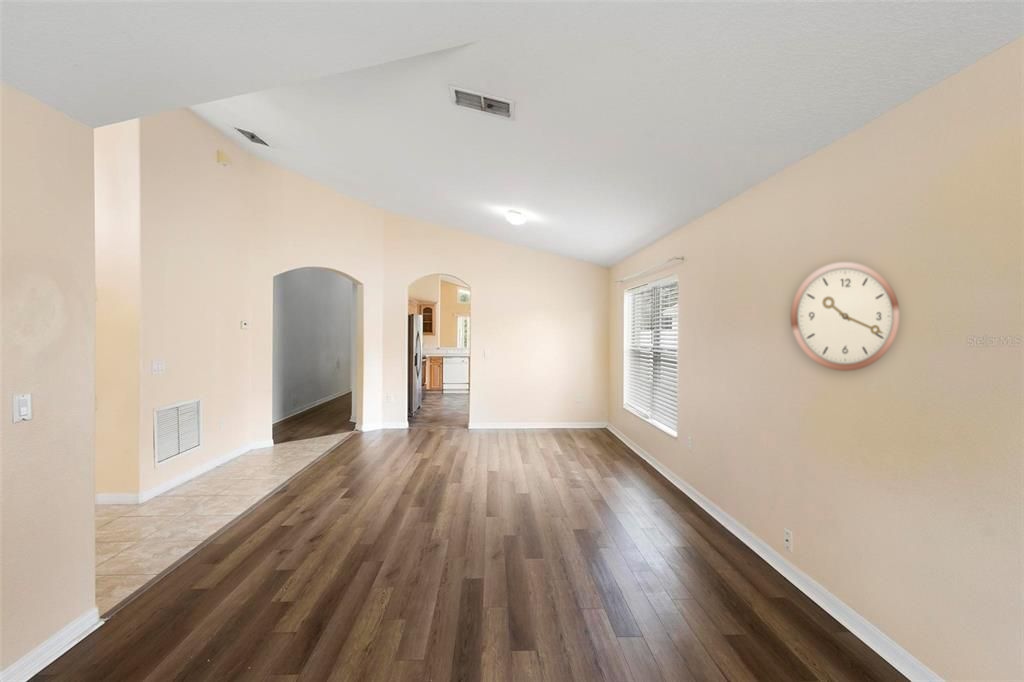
10,19
